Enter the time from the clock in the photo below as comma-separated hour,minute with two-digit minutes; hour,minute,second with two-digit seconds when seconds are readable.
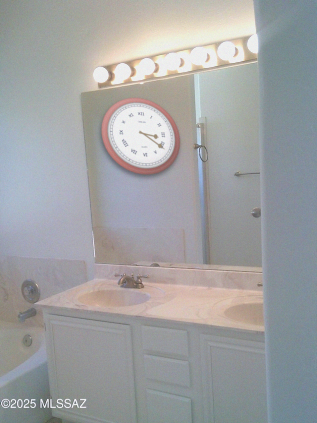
3,21
